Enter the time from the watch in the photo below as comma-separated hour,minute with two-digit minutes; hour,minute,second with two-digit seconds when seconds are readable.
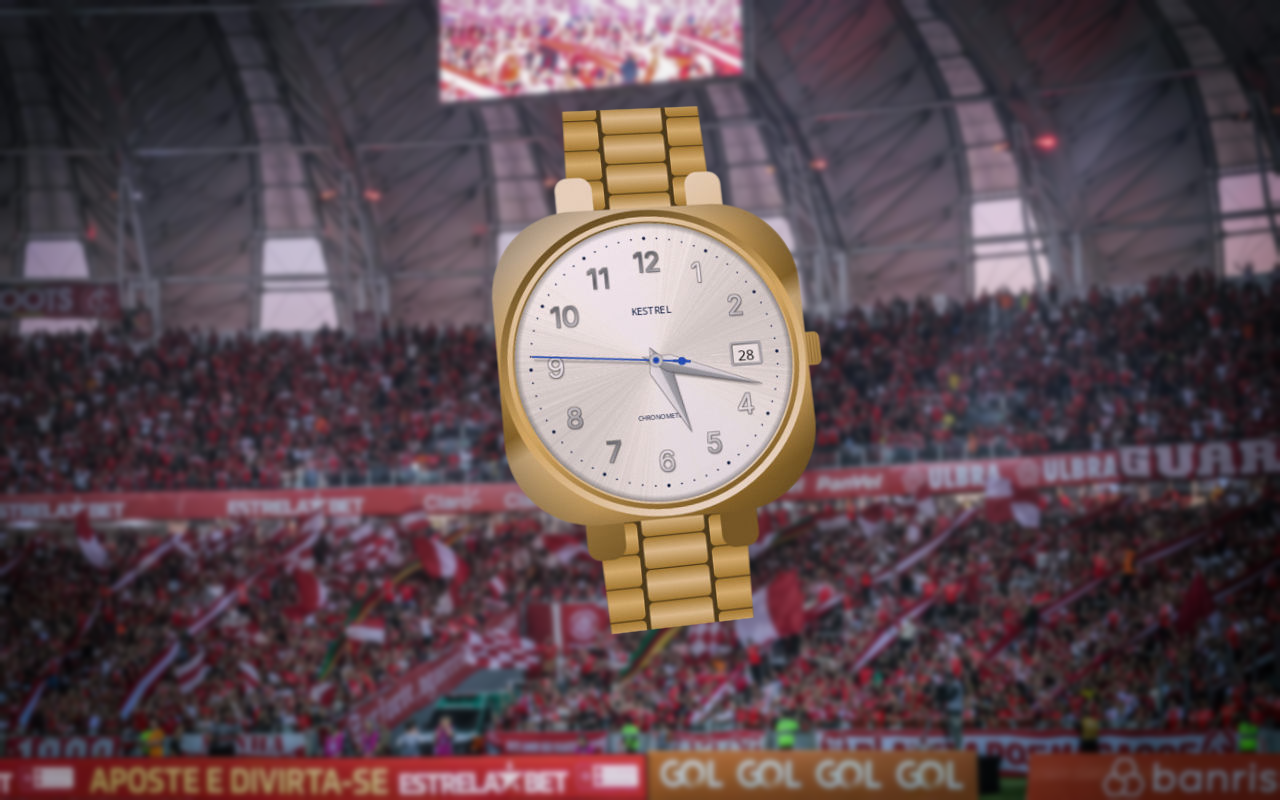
5,17,46
